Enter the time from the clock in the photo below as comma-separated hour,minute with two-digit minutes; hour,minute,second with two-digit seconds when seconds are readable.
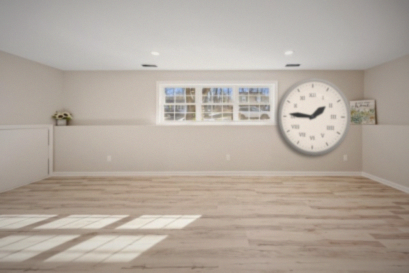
1,46
